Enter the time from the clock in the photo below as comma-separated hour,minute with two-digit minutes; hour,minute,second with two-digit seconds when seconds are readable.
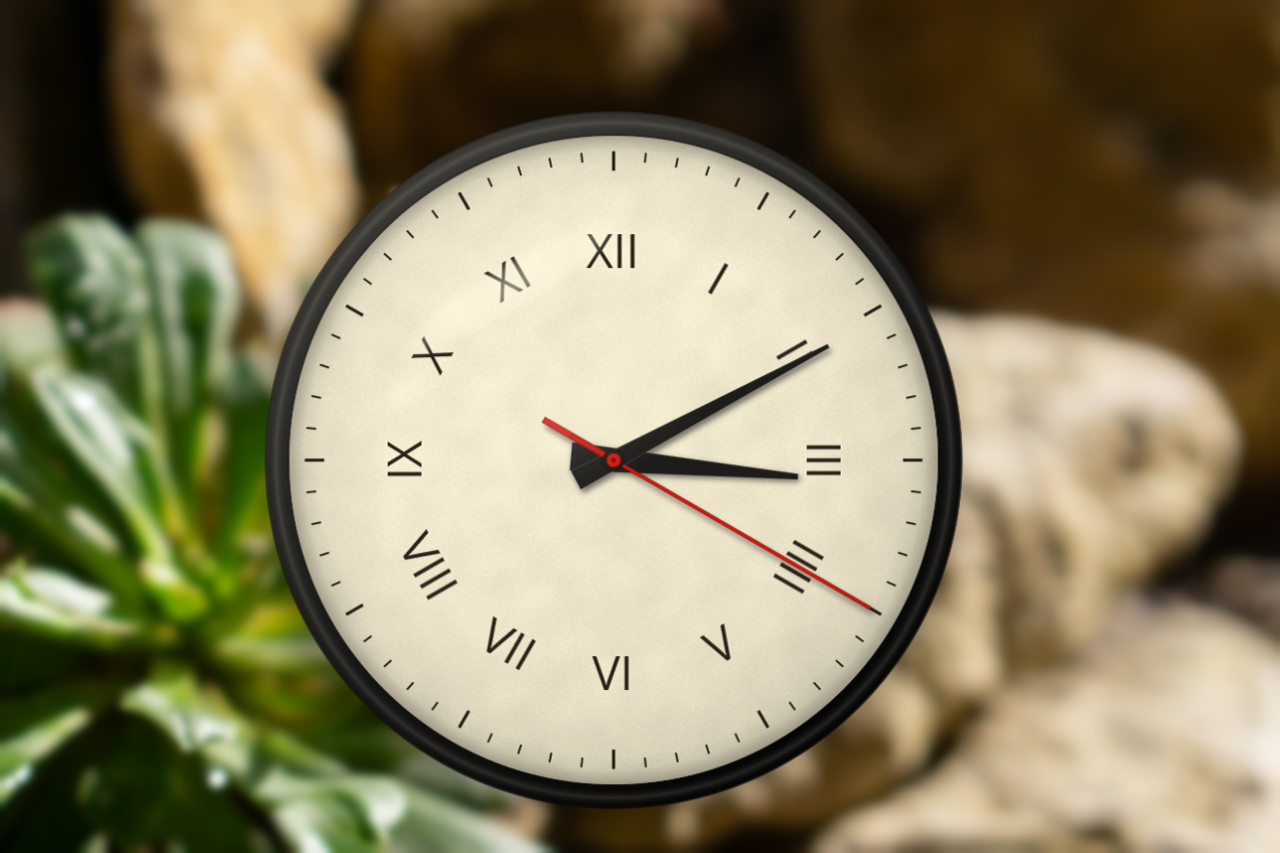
3,10,20
